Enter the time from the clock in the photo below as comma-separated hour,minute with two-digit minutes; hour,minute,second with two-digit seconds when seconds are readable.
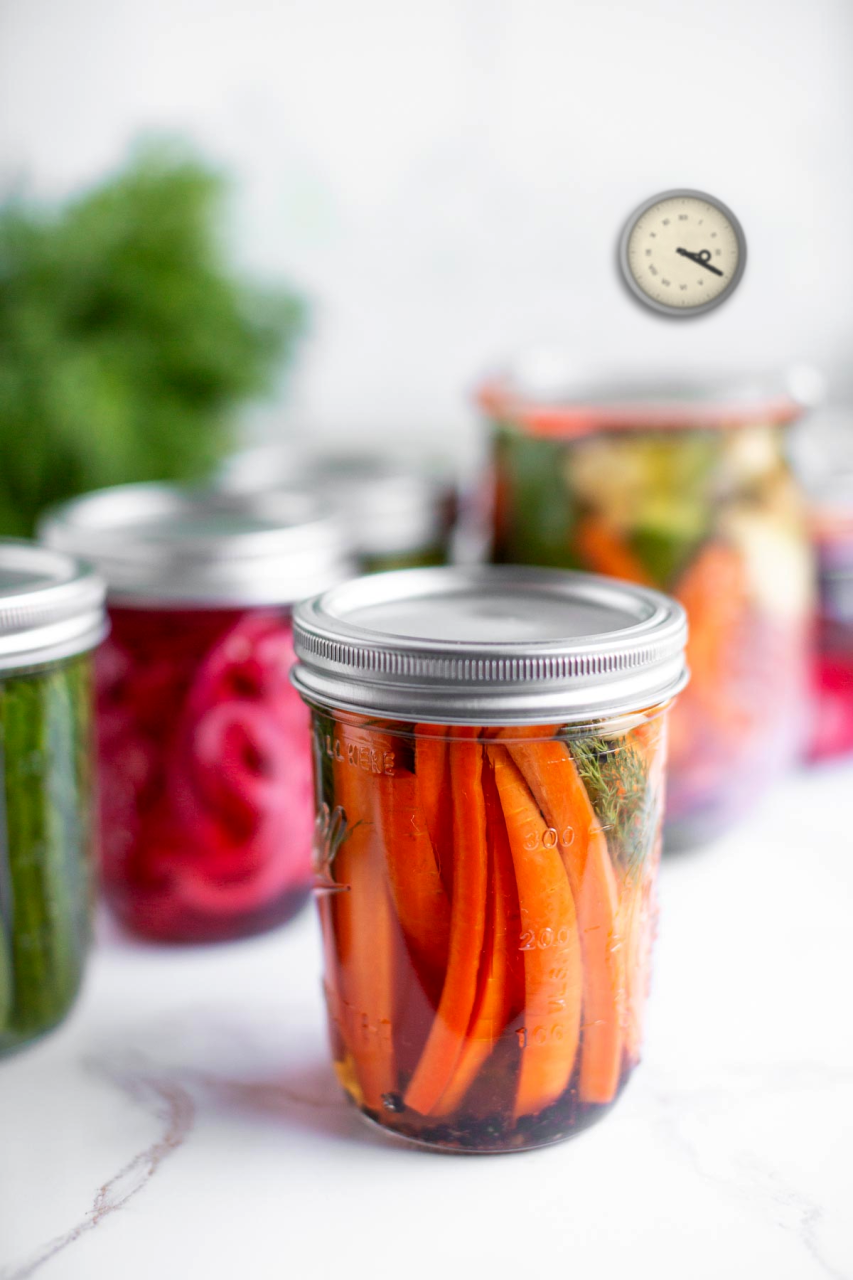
3,20
